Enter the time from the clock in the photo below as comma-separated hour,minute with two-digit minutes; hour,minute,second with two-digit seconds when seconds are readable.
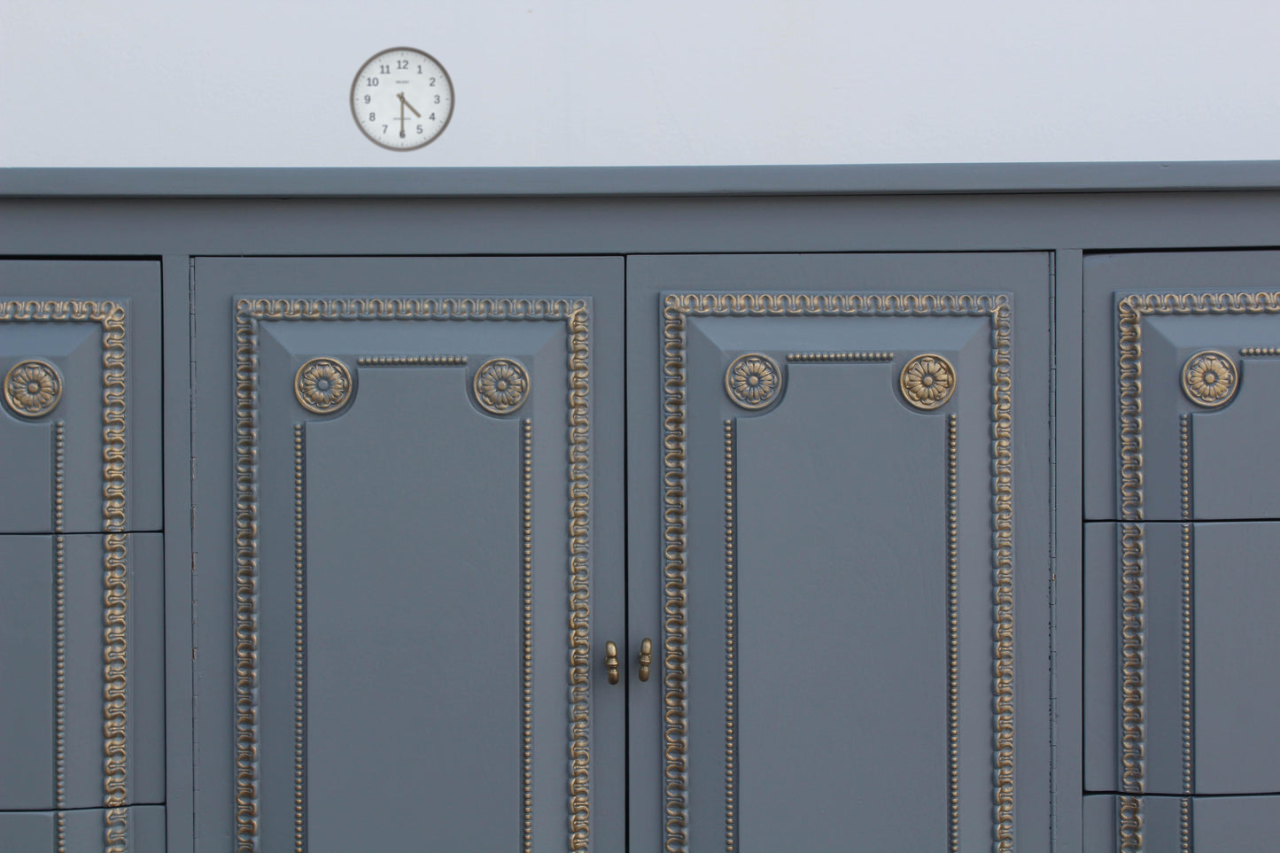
4,30
